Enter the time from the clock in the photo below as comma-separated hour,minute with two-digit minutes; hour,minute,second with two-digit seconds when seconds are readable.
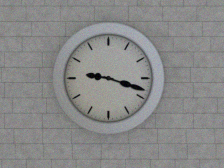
9,18
